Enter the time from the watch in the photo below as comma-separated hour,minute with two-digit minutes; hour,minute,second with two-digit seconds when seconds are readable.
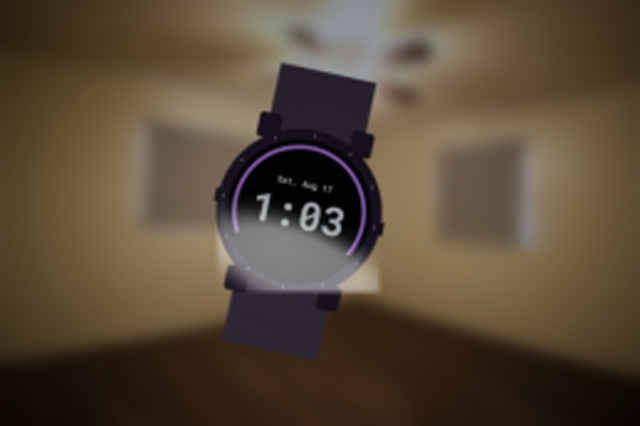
1,03
